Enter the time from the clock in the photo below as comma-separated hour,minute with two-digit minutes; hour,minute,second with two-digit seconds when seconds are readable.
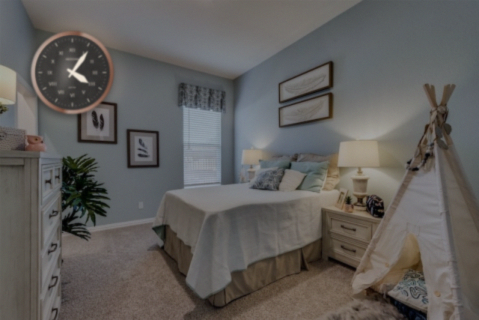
4,06
